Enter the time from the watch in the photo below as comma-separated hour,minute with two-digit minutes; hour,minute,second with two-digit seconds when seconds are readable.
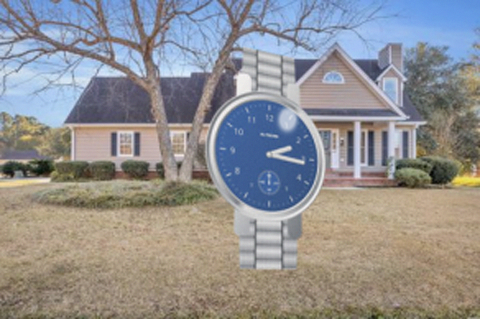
2,16
